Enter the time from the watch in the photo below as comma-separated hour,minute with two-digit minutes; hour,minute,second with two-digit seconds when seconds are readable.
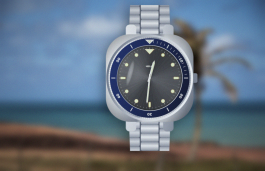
12,31
